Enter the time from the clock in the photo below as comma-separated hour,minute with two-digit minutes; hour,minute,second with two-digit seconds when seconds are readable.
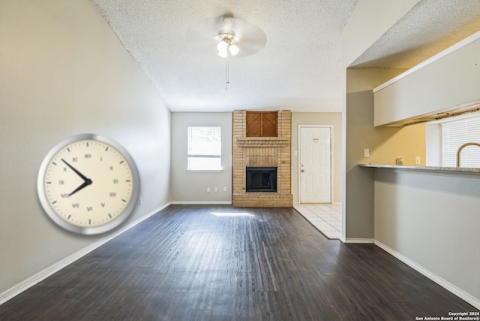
7,52
